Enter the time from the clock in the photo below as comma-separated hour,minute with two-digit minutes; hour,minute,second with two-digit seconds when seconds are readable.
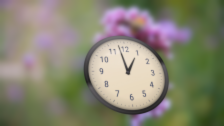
12,58
